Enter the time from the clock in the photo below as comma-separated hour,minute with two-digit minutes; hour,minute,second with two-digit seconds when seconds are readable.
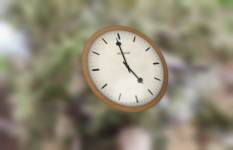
4,59
